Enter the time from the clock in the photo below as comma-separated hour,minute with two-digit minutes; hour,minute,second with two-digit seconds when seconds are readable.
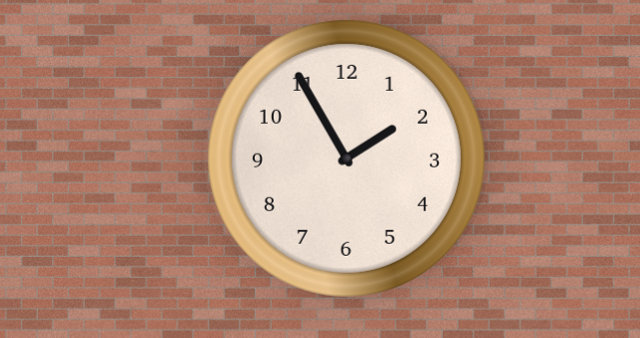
1,55
